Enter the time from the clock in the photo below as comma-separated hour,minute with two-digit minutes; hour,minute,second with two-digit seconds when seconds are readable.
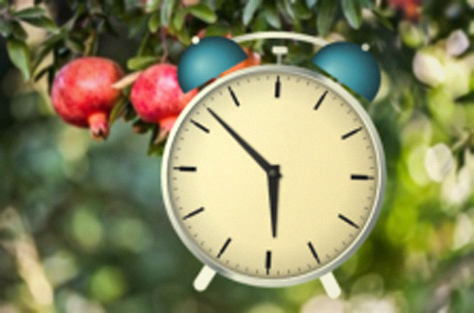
5,52
